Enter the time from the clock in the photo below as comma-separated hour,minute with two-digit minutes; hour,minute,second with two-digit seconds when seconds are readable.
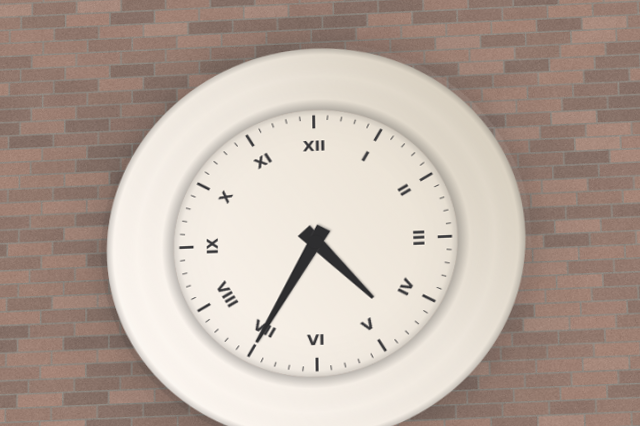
4,35
